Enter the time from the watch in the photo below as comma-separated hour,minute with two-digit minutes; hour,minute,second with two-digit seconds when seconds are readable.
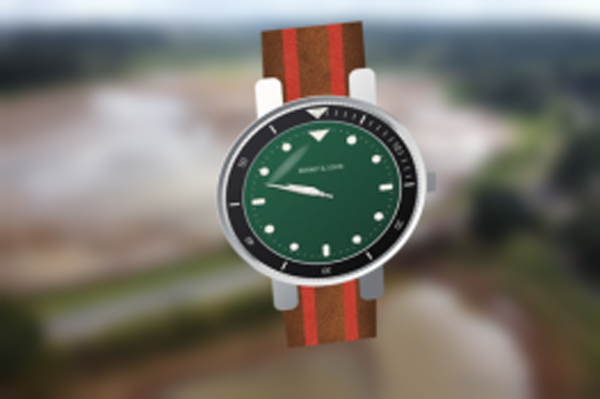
9,48
